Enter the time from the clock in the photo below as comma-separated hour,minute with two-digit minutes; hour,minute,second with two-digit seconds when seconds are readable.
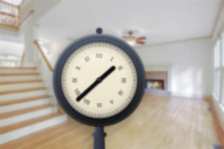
1,38
